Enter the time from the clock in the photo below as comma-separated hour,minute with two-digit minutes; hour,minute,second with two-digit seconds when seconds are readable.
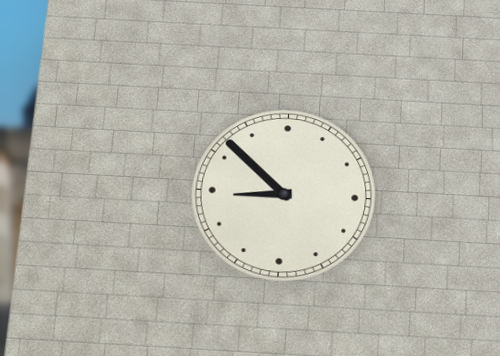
8,52
